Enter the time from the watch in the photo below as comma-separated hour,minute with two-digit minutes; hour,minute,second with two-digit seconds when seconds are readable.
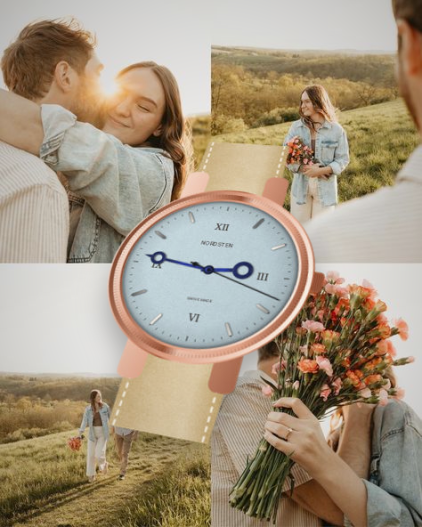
2,46,18
